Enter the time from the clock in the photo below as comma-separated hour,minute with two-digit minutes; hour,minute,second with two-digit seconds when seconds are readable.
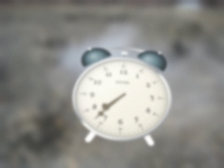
7,37
